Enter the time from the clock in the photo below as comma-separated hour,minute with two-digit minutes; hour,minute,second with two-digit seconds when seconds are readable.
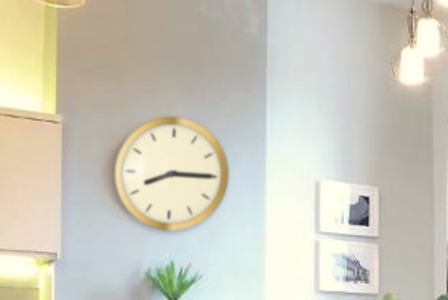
8,15
